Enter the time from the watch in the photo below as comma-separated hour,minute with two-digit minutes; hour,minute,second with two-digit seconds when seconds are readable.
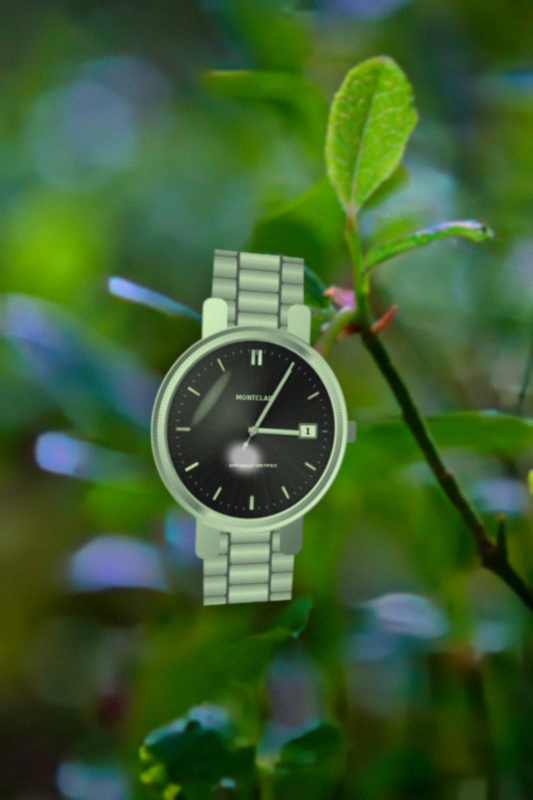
3,05,05
